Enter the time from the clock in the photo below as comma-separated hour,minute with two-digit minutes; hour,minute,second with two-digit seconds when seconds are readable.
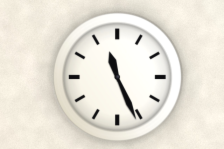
11,26
